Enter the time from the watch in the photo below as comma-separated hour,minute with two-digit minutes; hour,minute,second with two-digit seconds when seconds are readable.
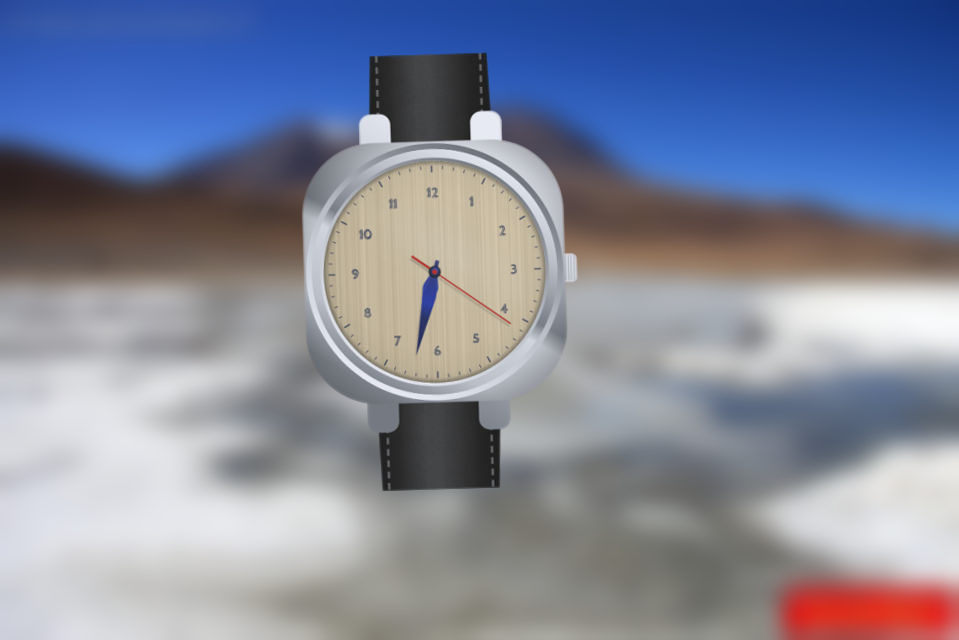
6,32,21
